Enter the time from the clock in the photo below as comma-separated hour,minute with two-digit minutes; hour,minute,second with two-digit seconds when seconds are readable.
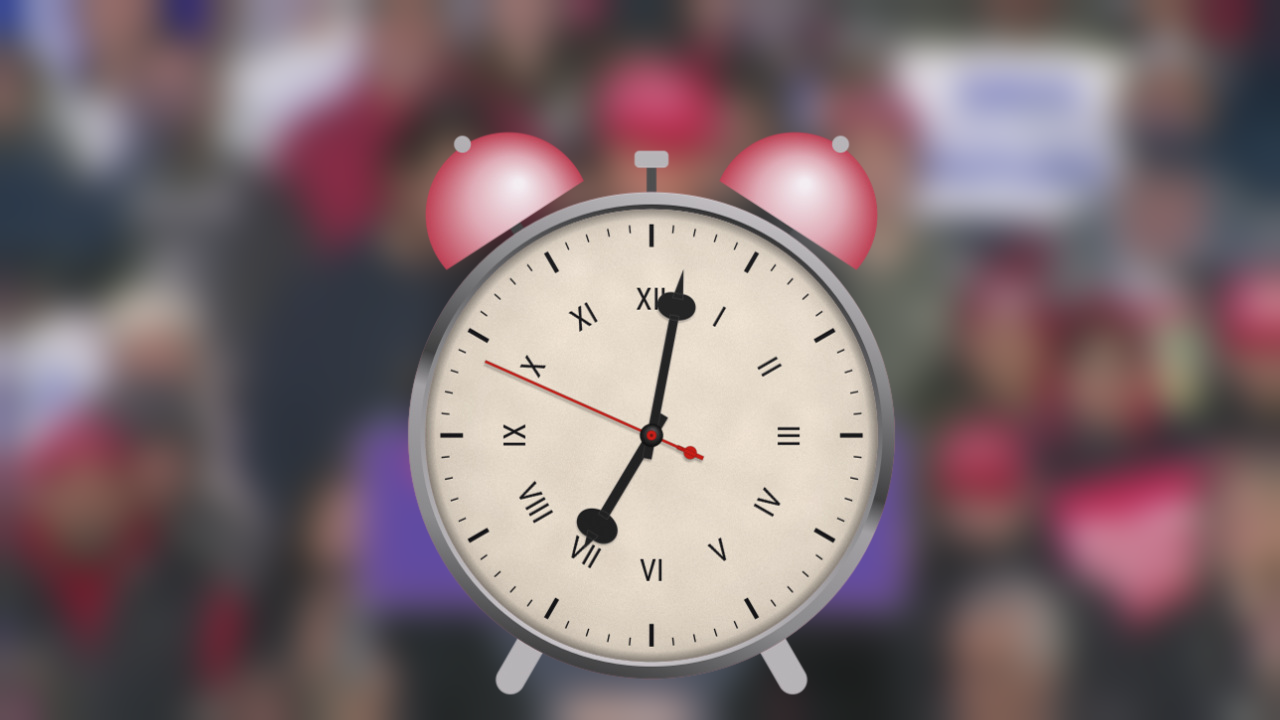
7,01,49
